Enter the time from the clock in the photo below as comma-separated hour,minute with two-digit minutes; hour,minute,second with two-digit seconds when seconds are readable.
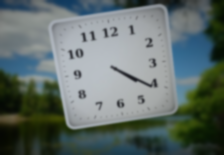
4,21
